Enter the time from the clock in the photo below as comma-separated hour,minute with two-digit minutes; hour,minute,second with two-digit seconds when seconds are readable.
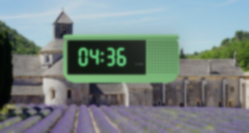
4,36
